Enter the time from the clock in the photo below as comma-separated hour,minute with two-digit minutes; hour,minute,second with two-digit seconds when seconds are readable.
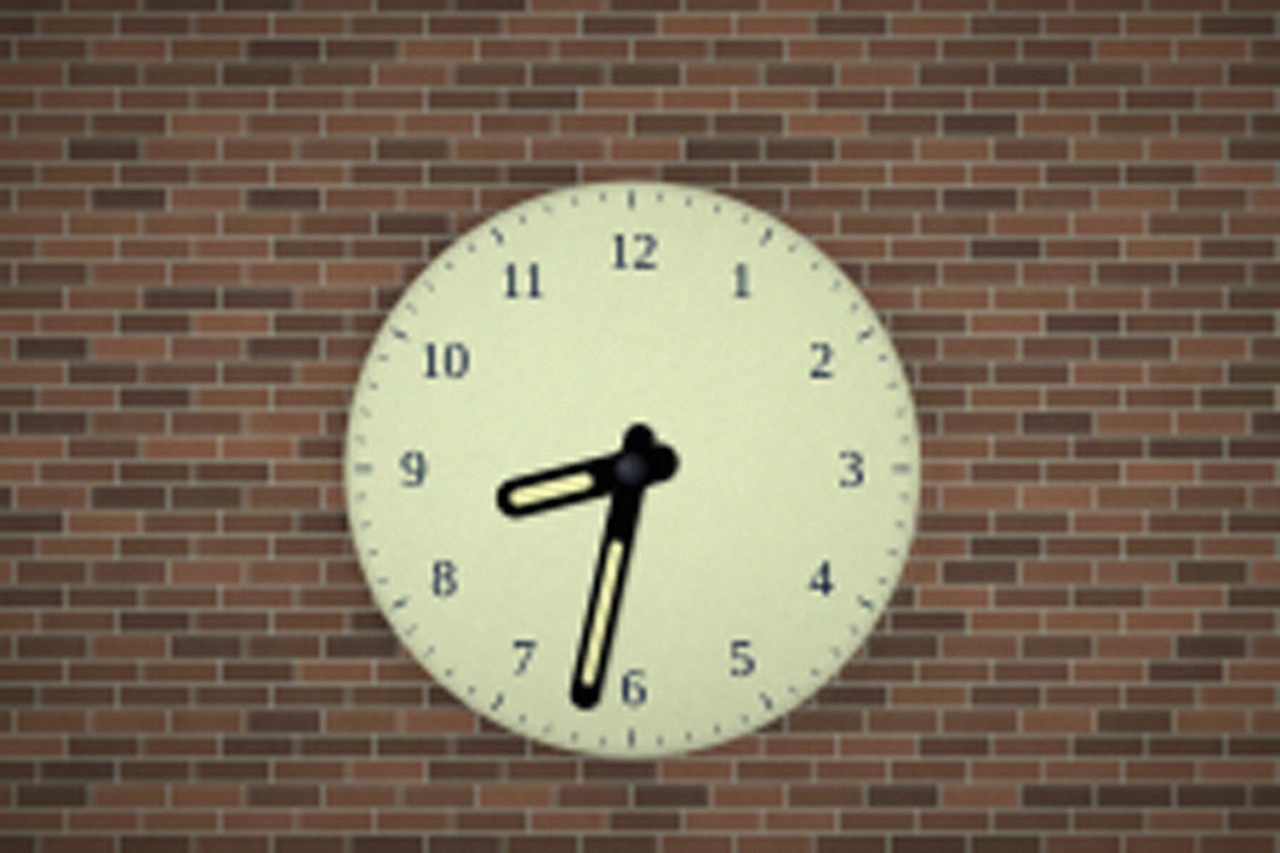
8,32
